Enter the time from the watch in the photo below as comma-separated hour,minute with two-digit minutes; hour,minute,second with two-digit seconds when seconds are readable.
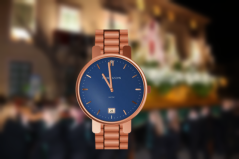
10,59
